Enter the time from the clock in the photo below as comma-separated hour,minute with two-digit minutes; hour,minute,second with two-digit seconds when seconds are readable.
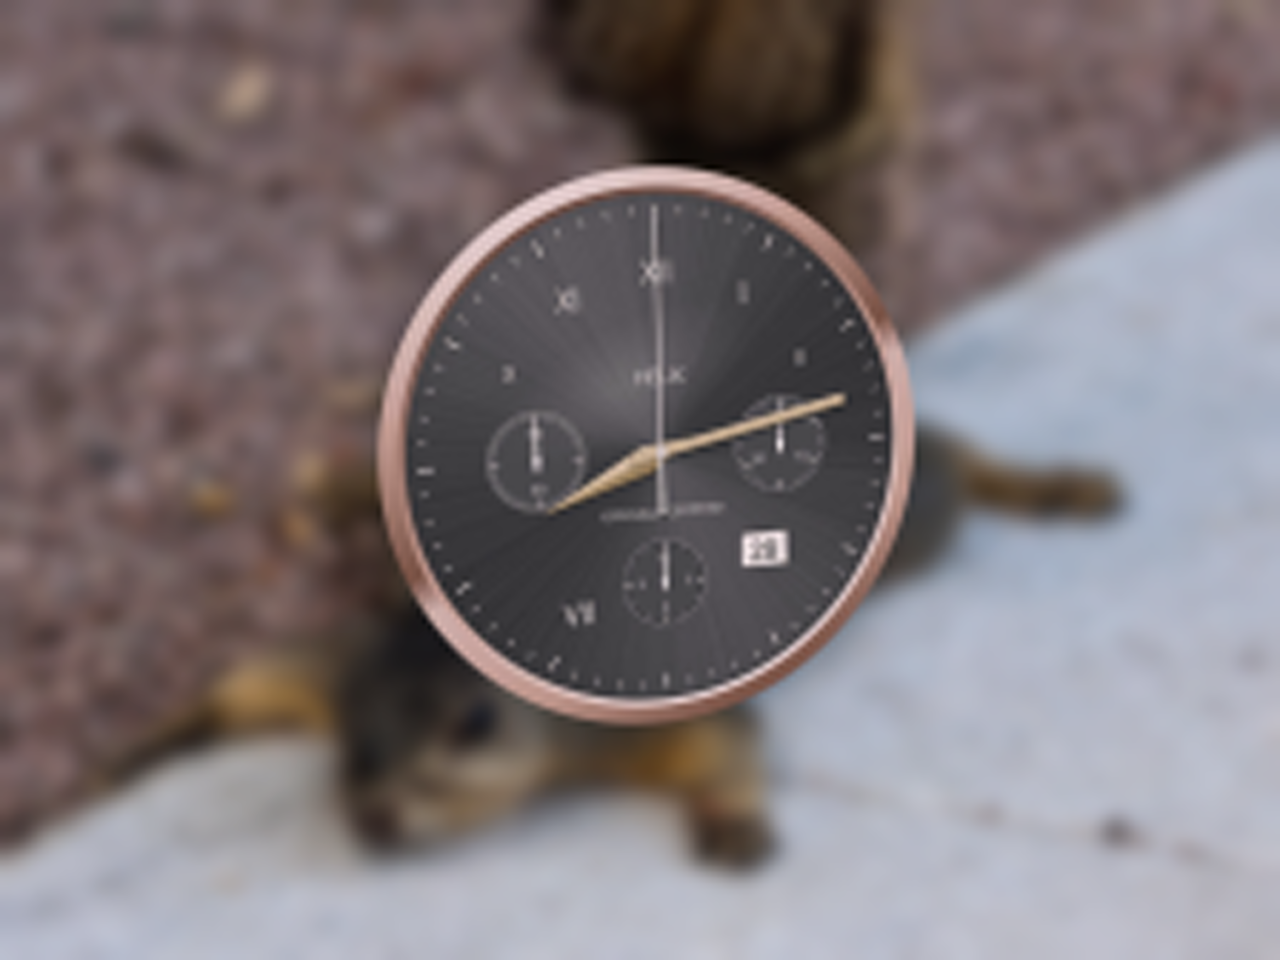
8,13
